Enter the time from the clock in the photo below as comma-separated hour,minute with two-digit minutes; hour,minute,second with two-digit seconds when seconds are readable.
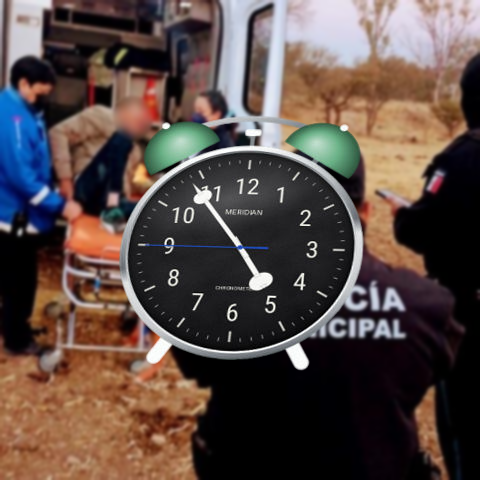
4,53,45
